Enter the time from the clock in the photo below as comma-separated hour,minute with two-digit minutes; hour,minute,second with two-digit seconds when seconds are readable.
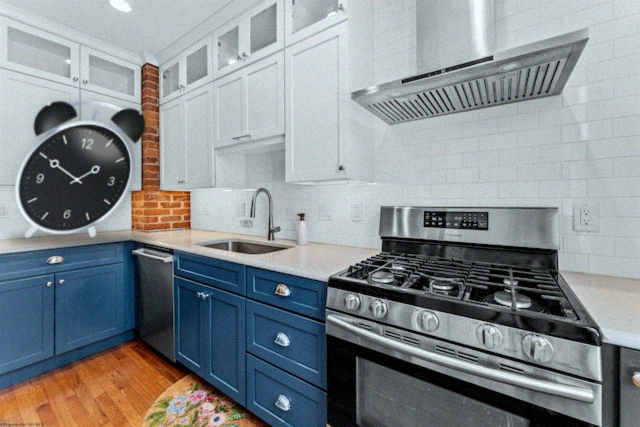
1,50
